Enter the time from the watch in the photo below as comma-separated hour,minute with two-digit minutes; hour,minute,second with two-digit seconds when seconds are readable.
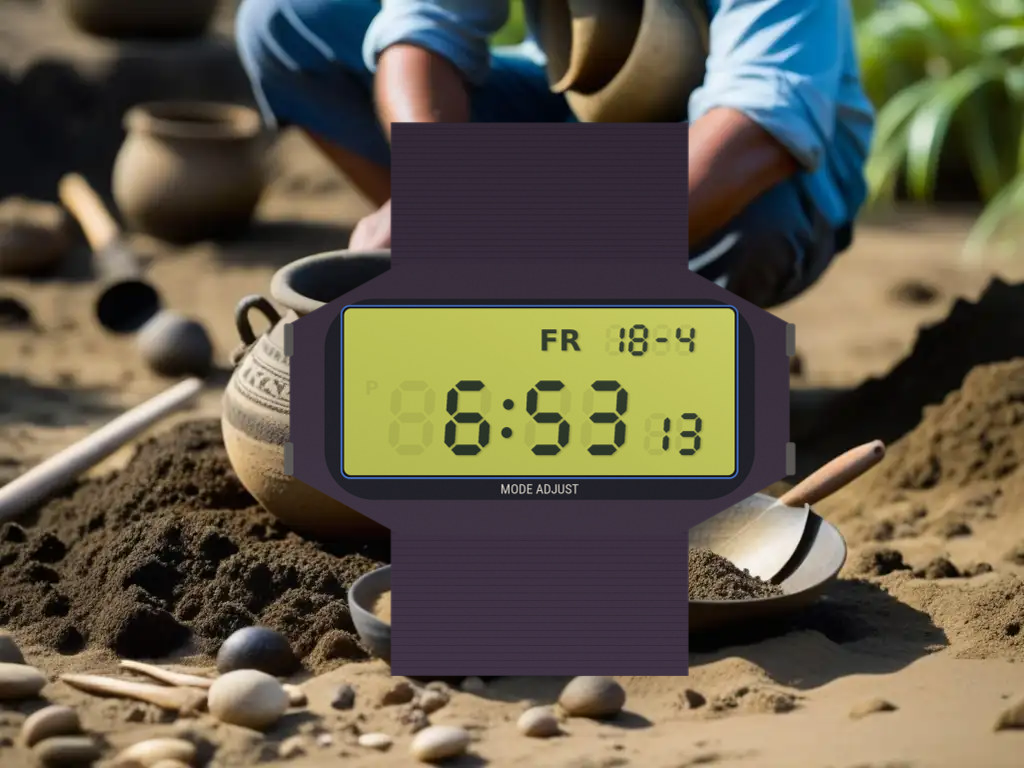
6,53,13
